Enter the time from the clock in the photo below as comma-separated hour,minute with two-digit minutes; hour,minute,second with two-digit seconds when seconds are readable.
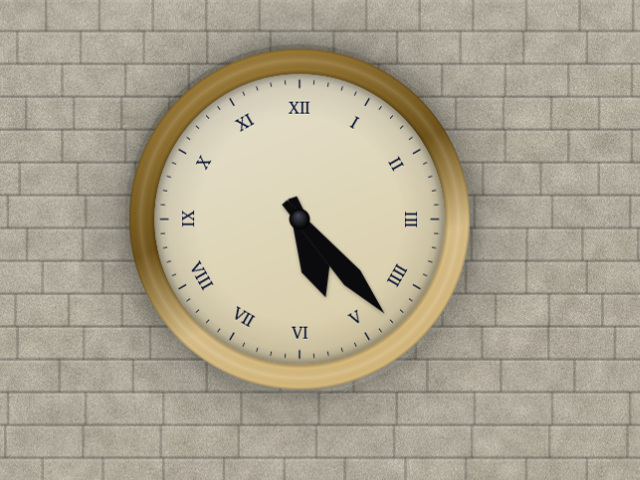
5,23
